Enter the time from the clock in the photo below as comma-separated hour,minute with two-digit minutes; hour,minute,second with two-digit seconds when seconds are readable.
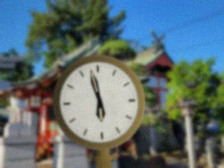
5,58
